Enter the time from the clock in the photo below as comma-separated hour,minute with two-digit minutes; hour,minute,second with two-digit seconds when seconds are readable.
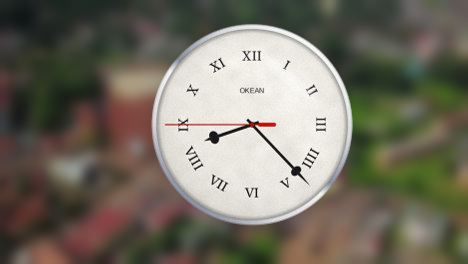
8,22,45
